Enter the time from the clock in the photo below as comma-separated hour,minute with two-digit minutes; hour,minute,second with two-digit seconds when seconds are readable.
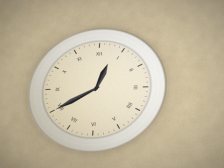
12,40
